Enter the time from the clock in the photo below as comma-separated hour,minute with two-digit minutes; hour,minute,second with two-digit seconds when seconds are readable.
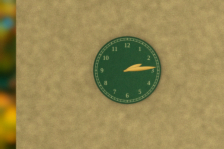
2,14
